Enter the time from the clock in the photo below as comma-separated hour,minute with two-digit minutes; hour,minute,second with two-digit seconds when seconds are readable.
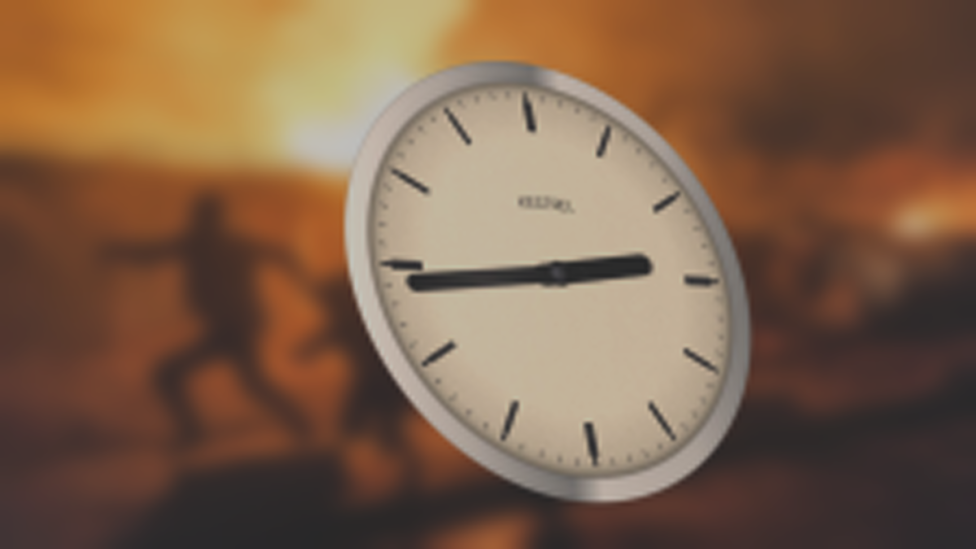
2,44
